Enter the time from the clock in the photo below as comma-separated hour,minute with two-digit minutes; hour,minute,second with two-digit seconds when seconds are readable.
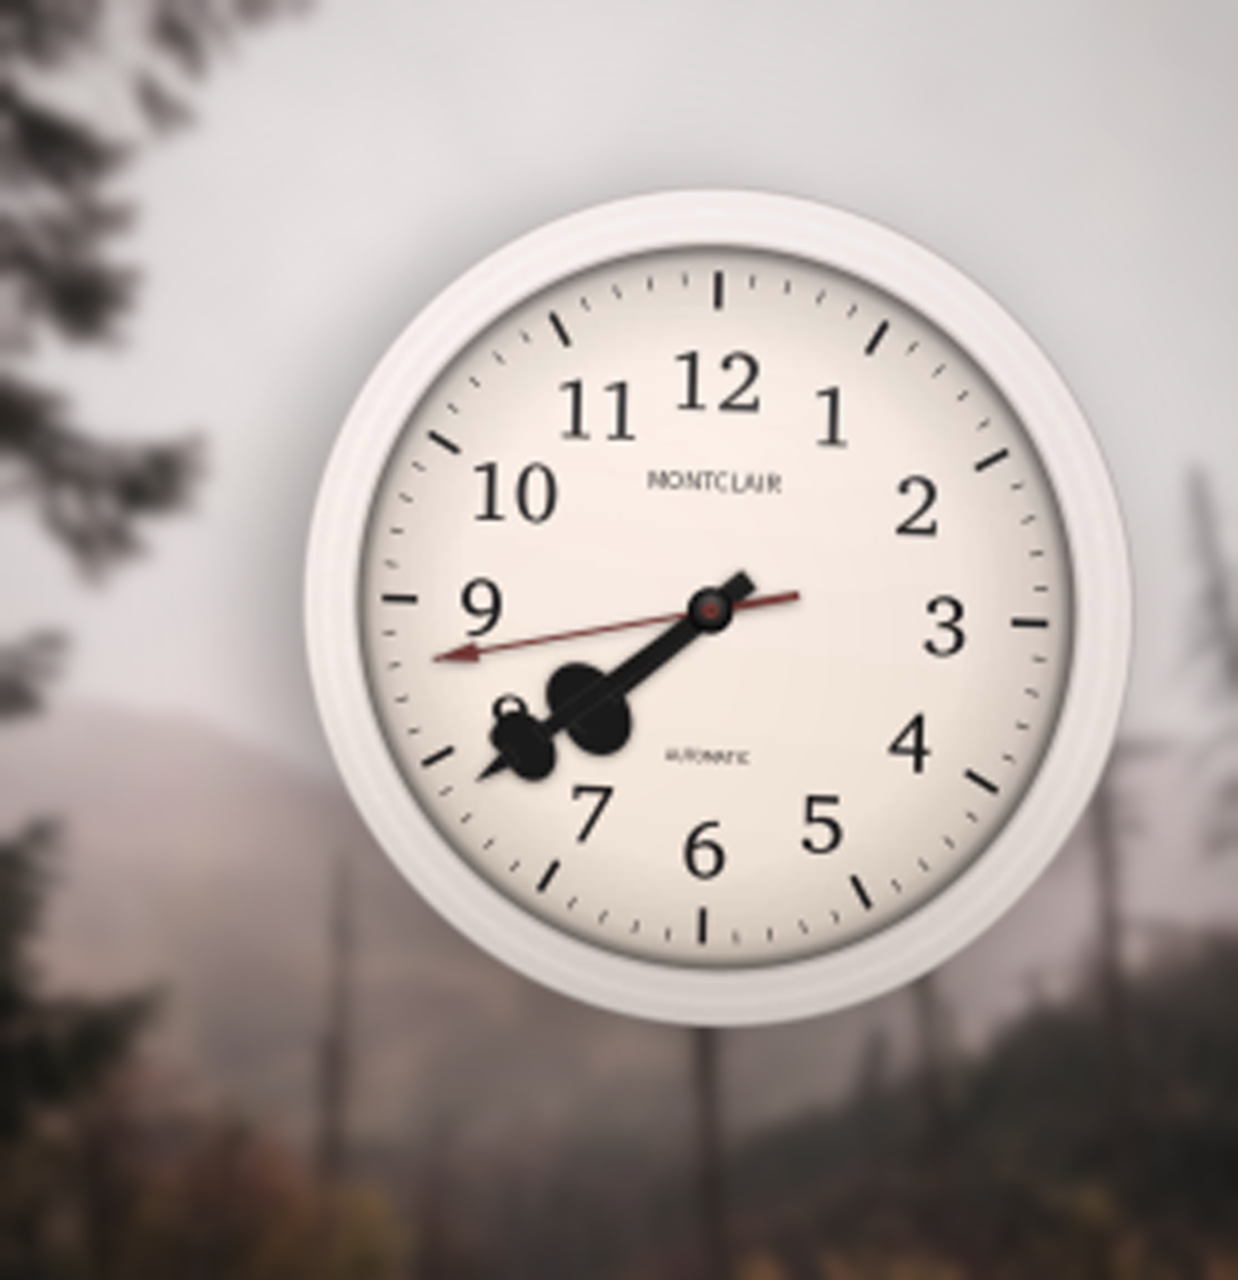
7,38,43
